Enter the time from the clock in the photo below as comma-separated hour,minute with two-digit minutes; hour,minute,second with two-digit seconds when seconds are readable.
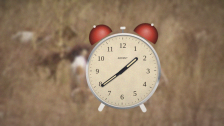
1,39
